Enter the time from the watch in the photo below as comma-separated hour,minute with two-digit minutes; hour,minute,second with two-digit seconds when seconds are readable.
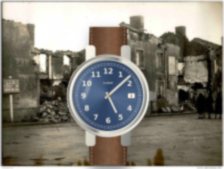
5,08
